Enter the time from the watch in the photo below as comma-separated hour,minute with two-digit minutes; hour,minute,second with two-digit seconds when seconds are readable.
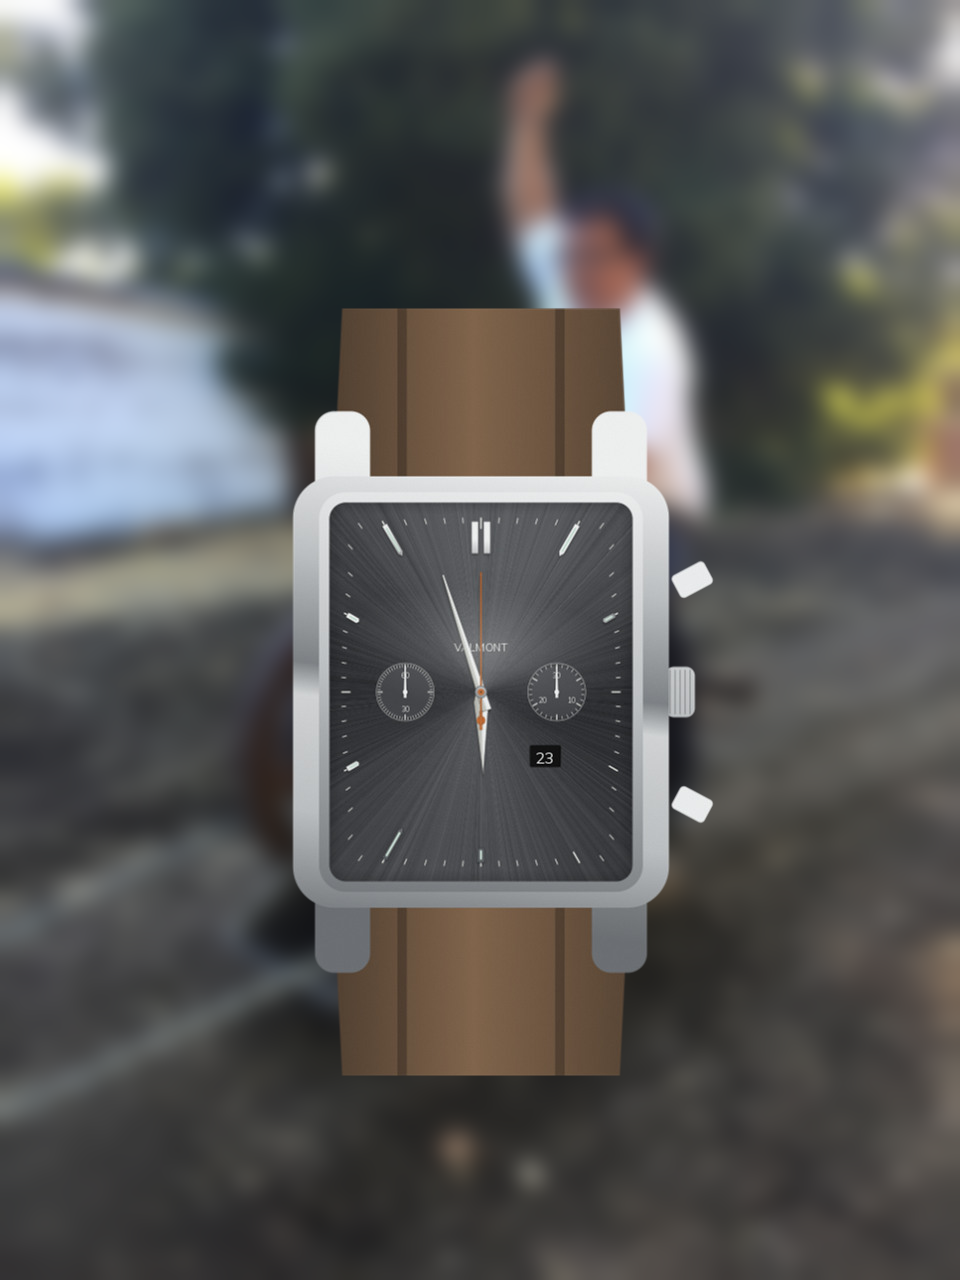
5,57
